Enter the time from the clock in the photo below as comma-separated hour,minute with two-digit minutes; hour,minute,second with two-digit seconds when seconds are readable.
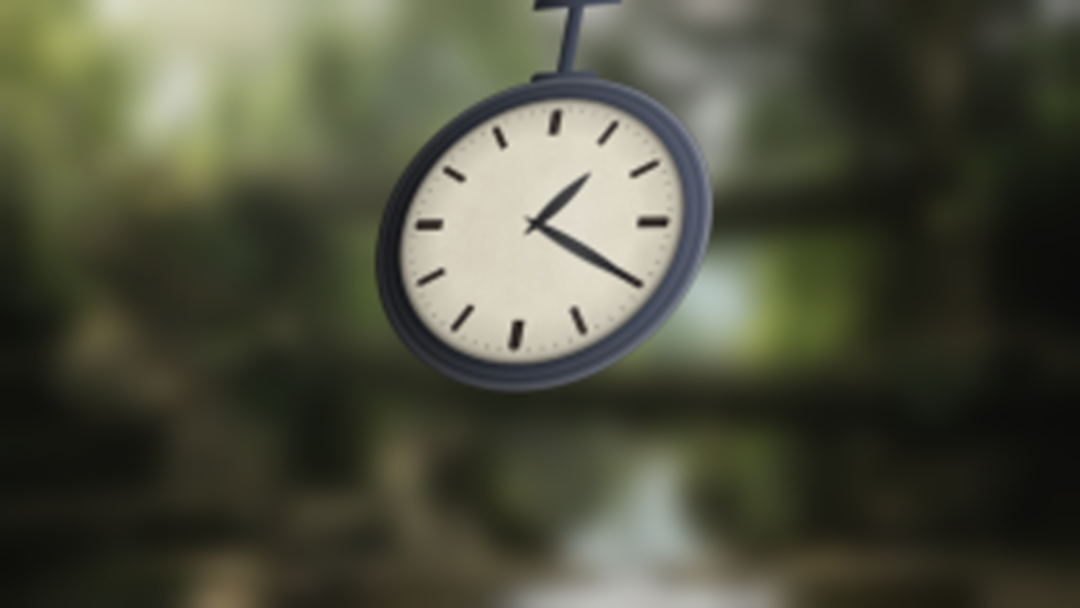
1,20
